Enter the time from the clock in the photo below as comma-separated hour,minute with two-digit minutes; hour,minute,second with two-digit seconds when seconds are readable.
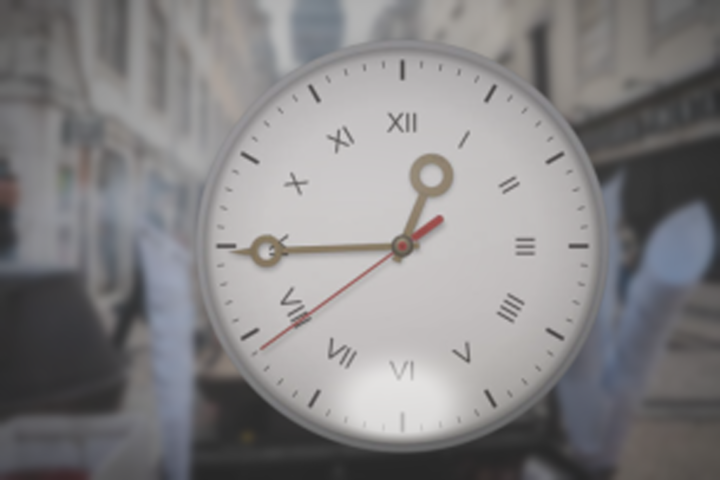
12,44,39
